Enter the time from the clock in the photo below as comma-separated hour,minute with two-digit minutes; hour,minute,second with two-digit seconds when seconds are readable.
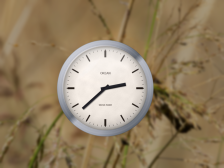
2,38
